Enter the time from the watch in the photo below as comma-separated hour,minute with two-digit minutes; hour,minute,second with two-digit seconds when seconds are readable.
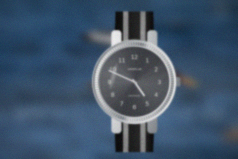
4,49
